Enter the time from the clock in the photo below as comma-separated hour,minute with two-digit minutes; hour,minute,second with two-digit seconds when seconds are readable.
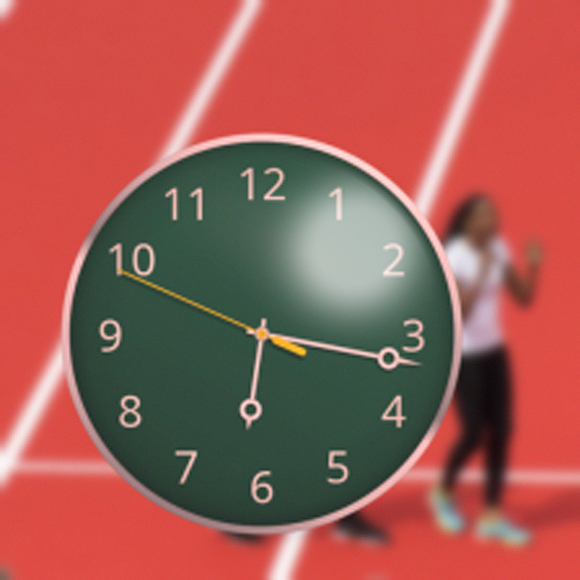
6,16,49
